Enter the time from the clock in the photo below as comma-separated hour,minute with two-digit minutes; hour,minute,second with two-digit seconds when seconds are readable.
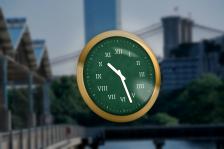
10,27
